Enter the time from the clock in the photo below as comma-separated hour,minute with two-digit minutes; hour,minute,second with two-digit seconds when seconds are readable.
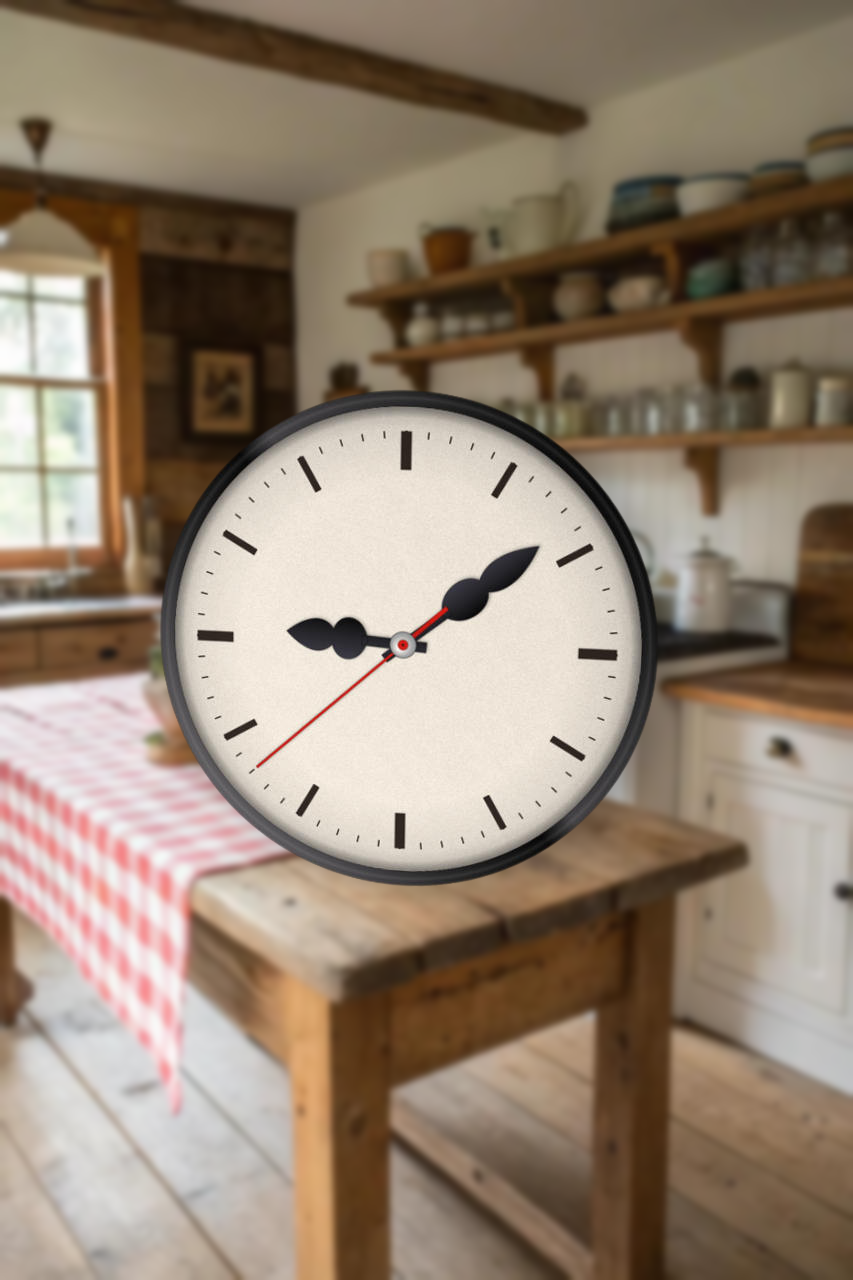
9,08,38
